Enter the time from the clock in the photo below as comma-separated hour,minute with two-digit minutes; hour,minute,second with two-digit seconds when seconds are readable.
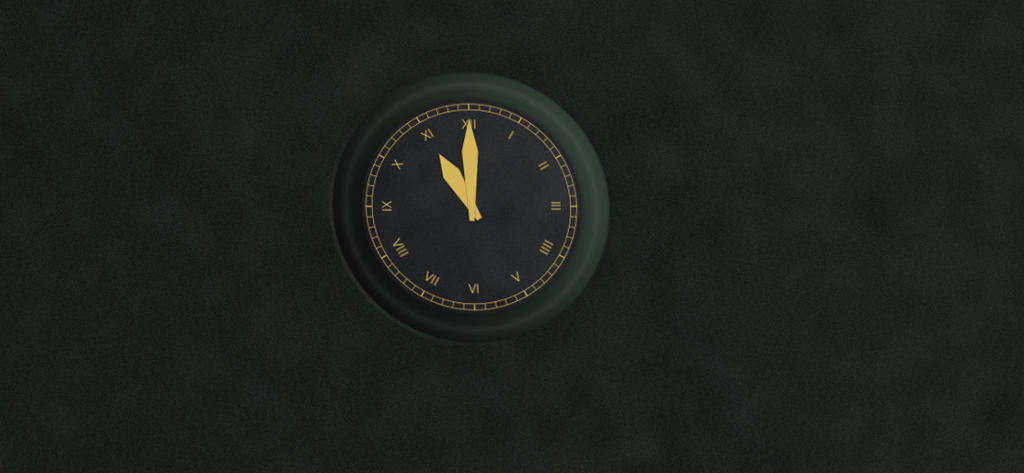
11,00
